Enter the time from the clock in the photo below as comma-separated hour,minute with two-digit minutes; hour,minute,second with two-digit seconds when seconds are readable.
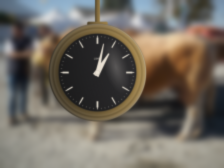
1,02
